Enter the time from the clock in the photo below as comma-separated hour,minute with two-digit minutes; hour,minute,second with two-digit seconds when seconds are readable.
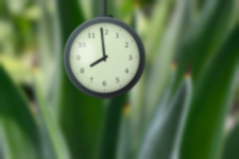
7,59
